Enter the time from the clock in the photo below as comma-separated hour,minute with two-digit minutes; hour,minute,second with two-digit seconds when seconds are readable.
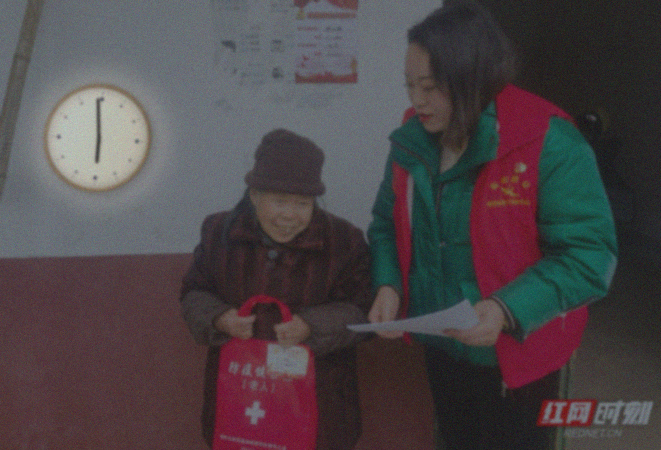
5,59
